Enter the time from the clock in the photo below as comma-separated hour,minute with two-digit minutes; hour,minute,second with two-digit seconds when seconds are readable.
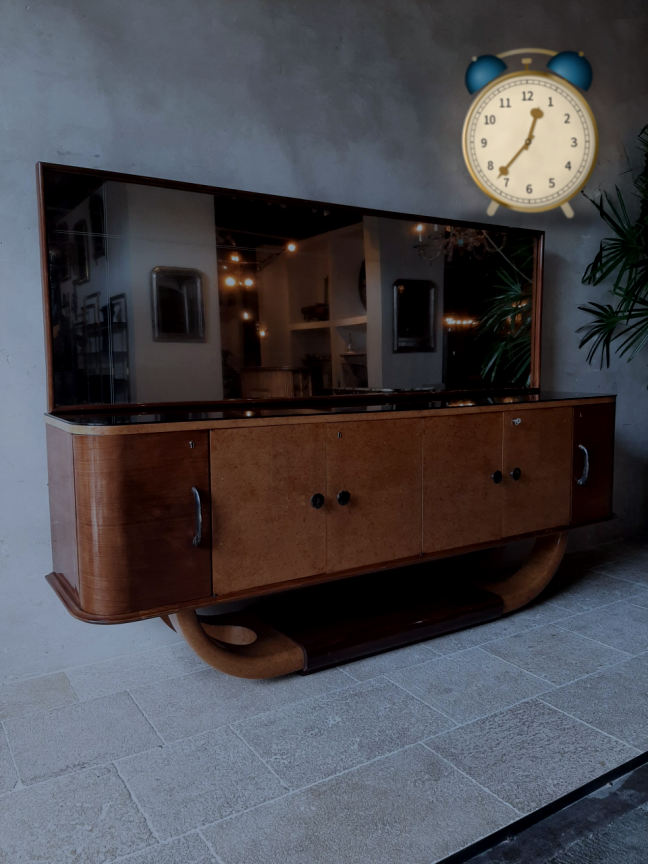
12,37
